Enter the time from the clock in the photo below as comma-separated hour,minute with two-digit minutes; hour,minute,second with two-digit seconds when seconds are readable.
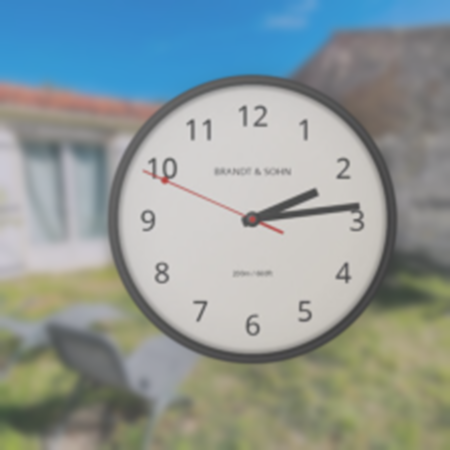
2,13,49
